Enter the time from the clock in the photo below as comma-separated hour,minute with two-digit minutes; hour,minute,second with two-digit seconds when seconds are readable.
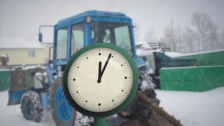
12,04
